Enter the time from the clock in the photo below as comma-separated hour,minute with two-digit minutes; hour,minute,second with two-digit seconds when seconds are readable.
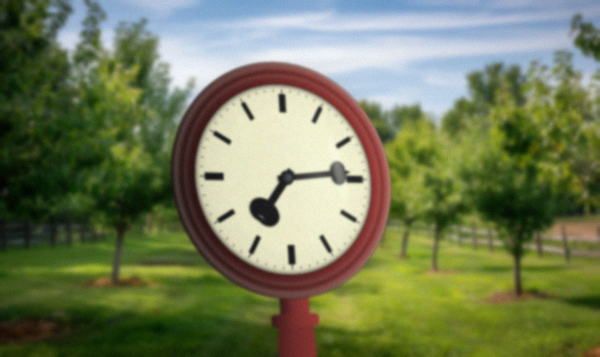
7,14
